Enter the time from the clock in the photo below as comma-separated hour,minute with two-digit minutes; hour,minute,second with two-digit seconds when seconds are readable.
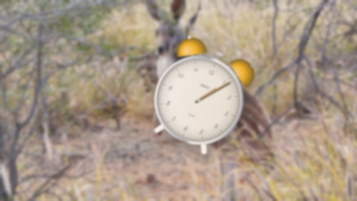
1,06
